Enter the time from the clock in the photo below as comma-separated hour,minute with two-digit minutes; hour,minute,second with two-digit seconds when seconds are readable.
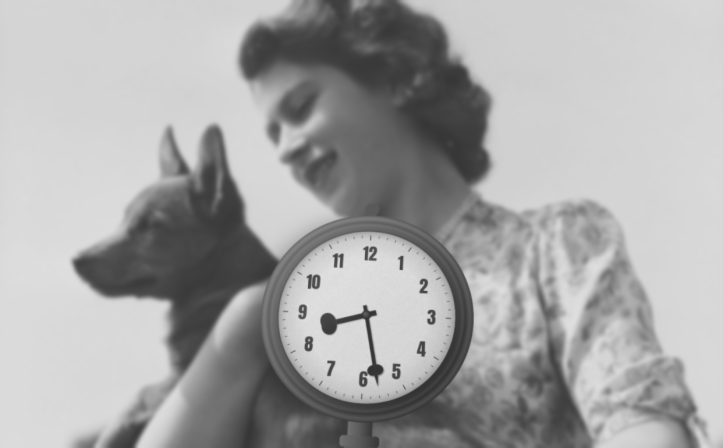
8,28
